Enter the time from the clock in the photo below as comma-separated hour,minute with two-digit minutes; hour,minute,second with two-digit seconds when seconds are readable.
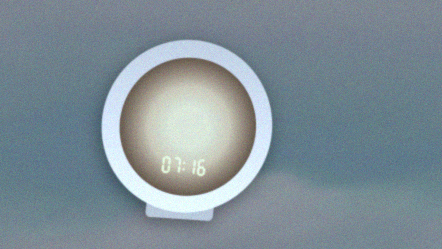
7,16
